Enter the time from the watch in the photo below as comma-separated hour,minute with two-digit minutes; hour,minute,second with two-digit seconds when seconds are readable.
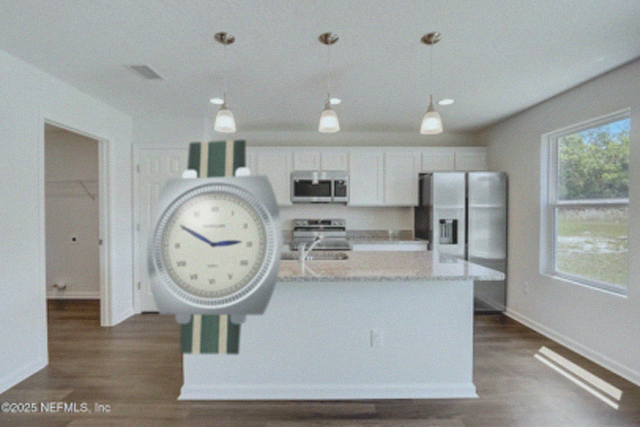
2,50
